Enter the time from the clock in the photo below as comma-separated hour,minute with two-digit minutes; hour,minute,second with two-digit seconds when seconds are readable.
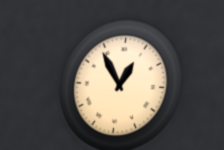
12,54
